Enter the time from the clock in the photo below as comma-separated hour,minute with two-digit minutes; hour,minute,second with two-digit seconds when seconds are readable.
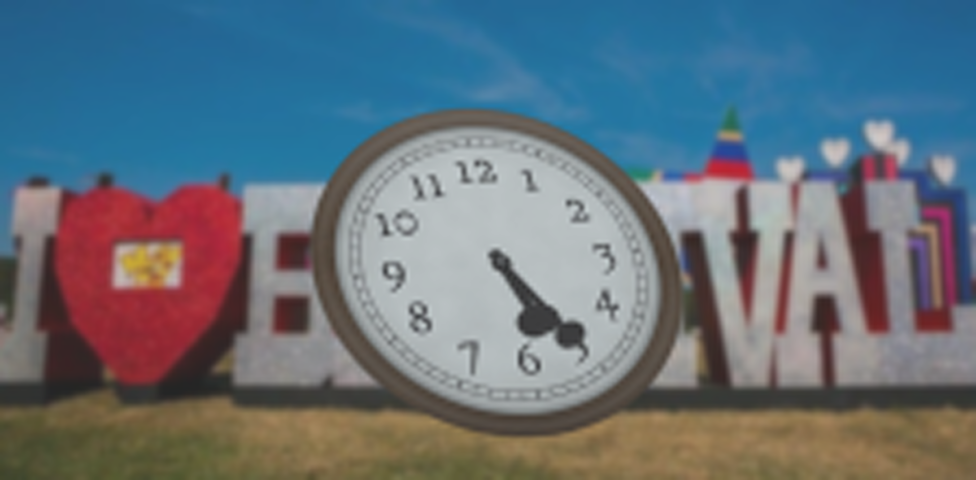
5,25
